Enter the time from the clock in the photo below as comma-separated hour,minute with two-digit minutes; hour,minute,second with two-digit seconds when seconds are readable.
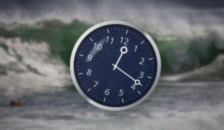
12,18
